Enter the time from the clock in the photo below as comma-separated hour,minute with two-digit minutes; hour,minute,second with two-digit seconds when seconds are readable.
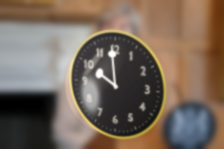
9,59
